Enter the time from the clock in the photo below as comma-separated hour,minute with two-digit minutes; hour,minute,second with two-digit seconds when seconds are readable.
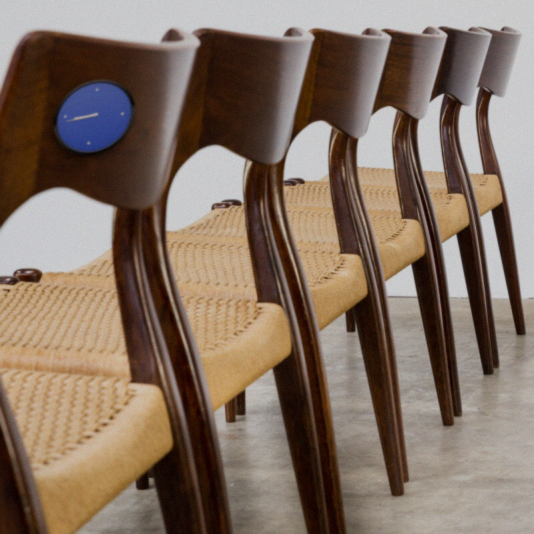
8,43
